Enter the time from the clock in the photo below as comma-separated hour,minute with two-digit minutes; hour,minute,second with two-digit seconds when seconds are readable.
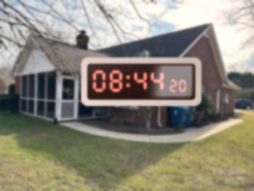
8,44,20
